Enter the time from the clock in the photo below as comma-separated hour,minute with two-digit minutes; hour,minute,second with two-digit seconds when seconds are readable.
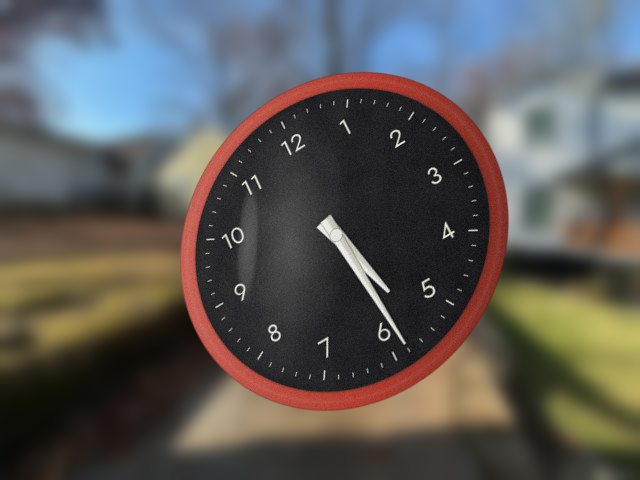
5,29
